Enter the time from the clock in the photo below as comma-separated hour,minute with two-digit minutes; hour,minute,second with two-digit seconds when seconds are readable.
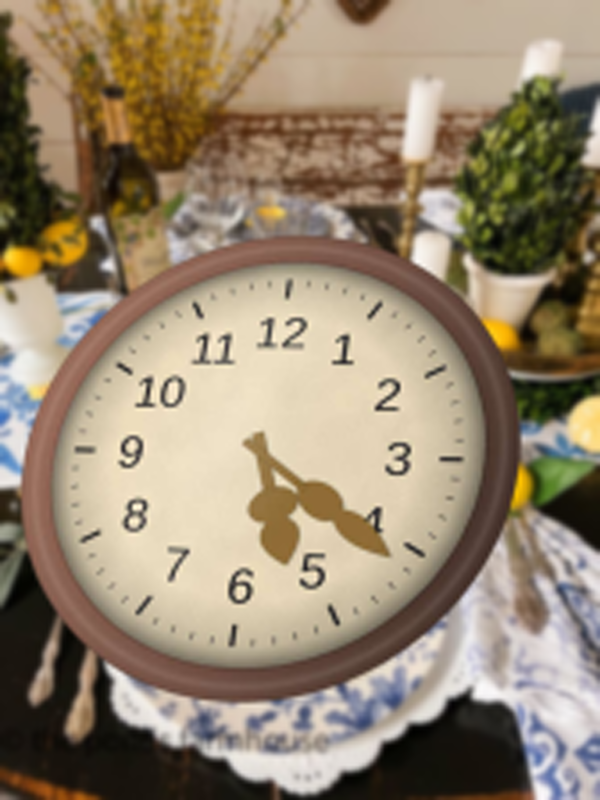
5,21
